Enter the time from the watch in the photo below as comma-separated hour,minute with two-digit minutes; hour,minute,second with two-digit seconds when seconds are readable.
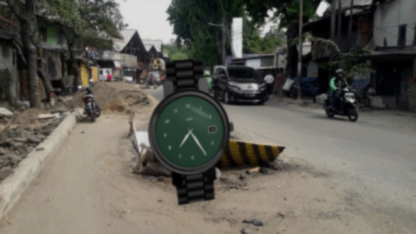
7,25
